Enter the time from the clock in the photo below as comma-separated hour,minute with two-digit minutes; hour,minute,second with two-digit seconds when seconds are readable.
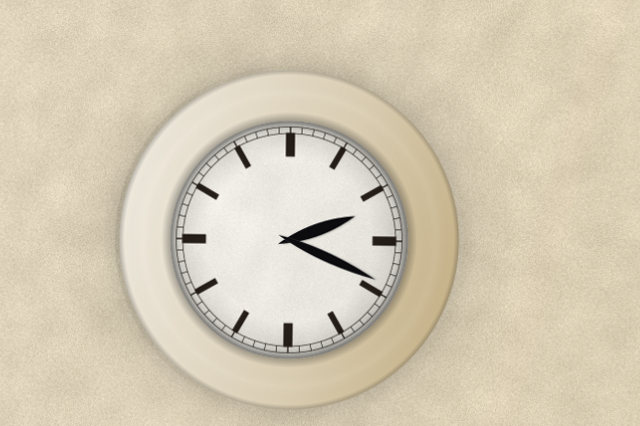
2,19
